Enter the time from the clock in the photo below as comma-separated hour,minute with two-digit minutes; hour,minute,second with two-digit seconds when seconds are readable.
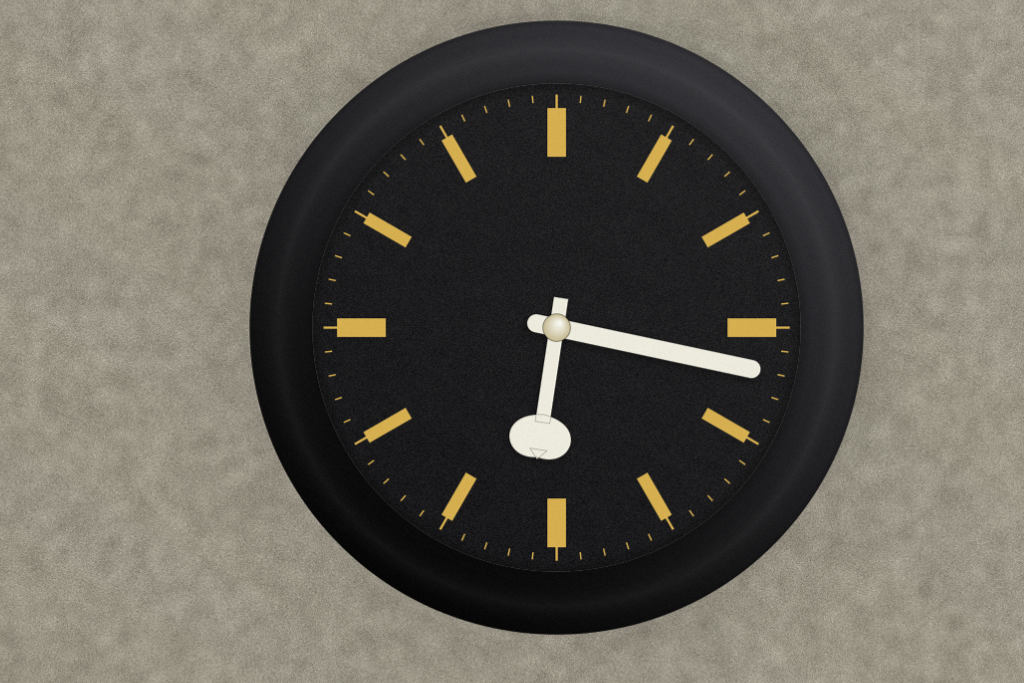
6,17
